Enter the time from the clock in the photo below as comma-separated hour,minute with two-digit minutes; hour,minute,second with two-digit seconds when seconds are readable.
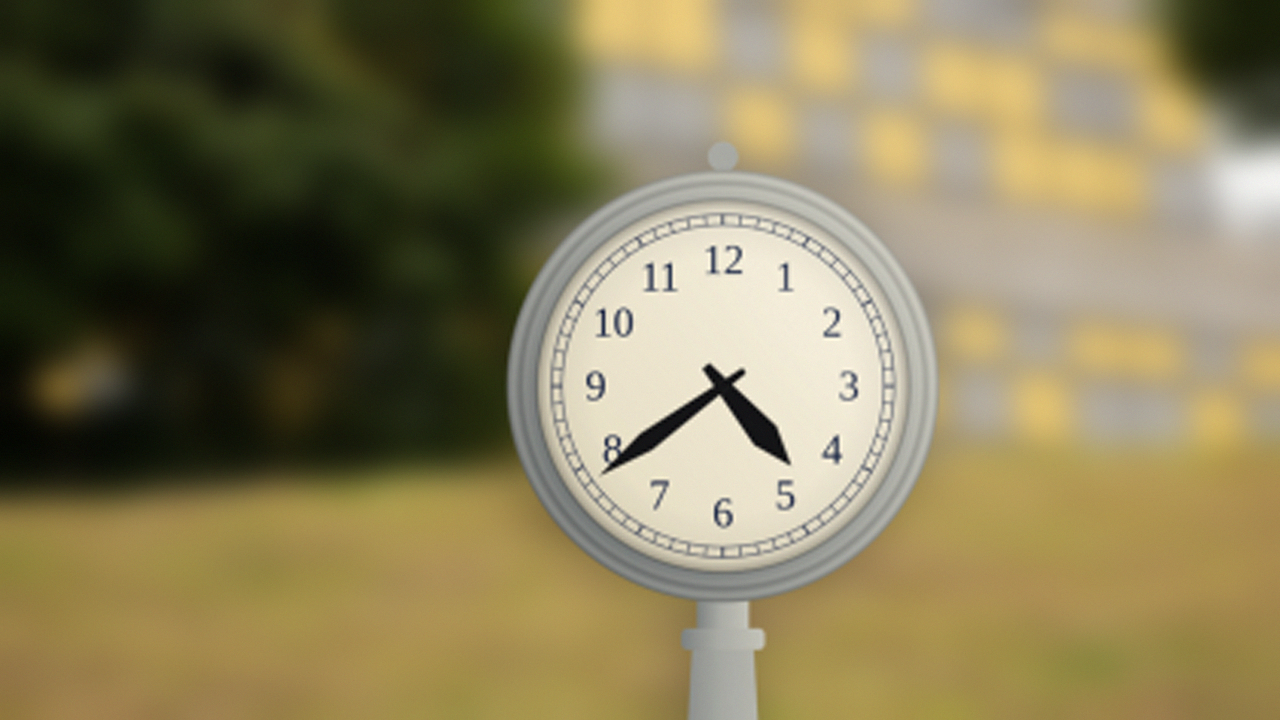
4,39
